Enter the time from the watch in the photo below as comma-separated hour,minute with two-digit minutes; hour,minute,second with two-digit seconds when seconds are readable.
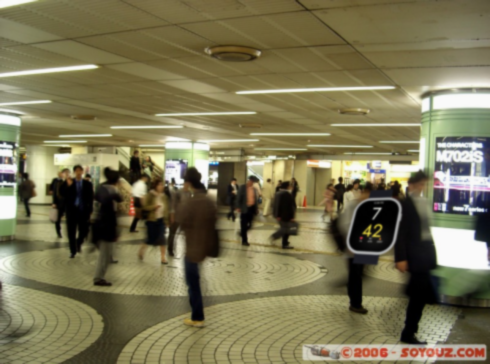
7,42
